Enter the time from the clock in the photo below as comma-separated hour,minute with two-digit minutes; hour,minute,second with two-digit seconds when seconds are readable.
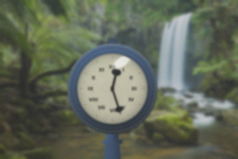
12,27
